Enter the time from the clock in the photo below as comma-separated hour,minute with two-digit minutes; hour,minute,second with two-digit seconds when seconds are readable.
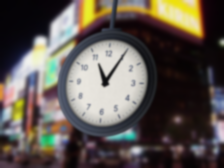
11,05
